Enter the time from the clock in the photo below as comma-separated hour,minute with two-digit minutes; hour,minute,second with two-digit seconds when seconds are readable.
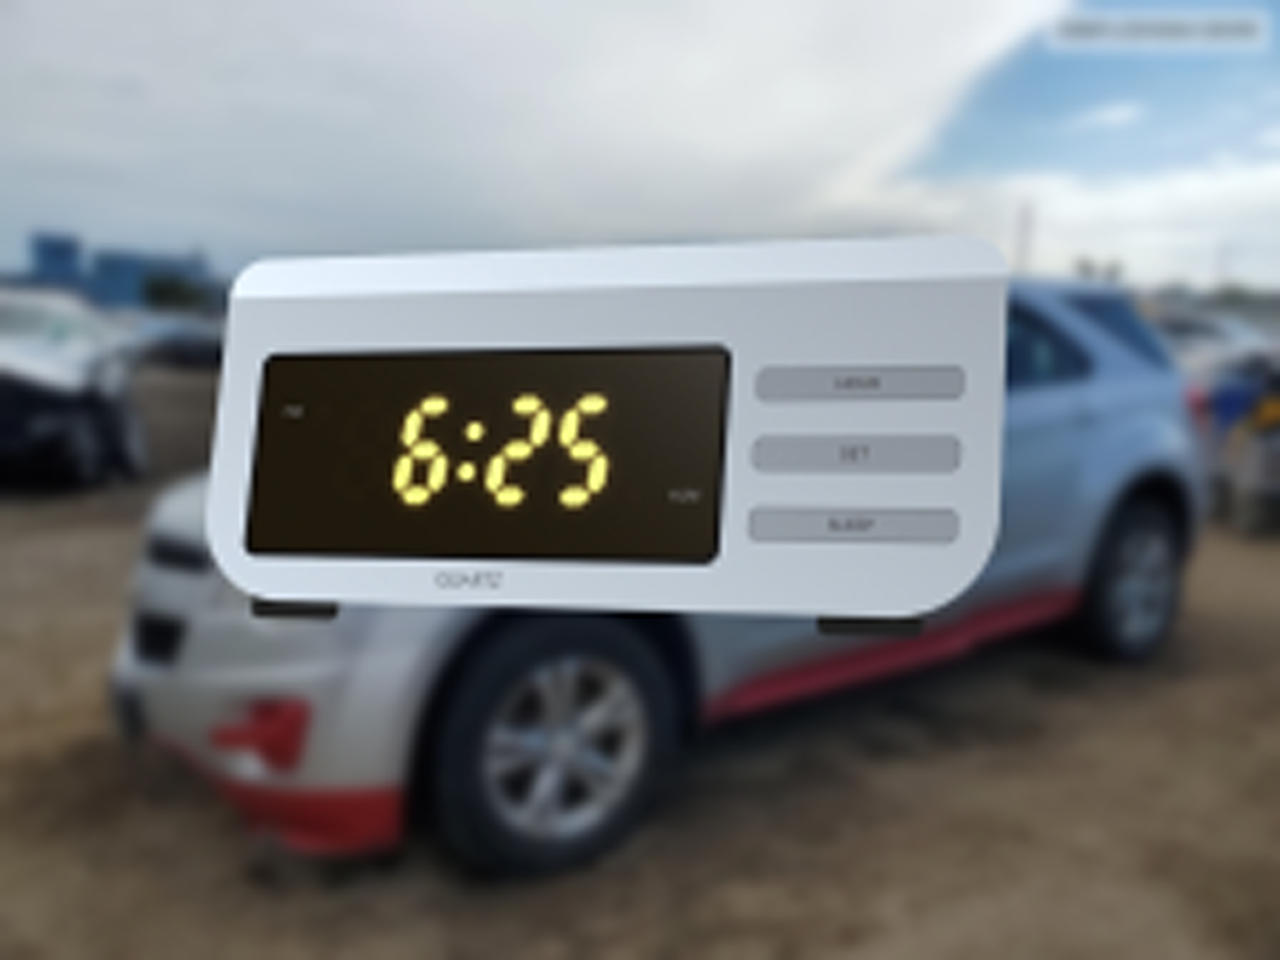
6,25
